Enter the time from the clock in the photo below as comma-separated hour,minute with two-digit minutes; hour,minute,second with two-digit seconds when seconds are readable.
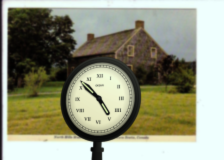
4,52
